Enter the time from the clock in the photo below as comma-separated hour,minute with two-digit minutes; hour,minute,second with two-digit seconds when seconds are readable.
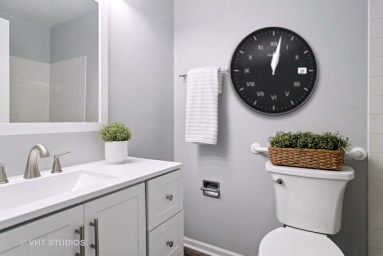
12,02
